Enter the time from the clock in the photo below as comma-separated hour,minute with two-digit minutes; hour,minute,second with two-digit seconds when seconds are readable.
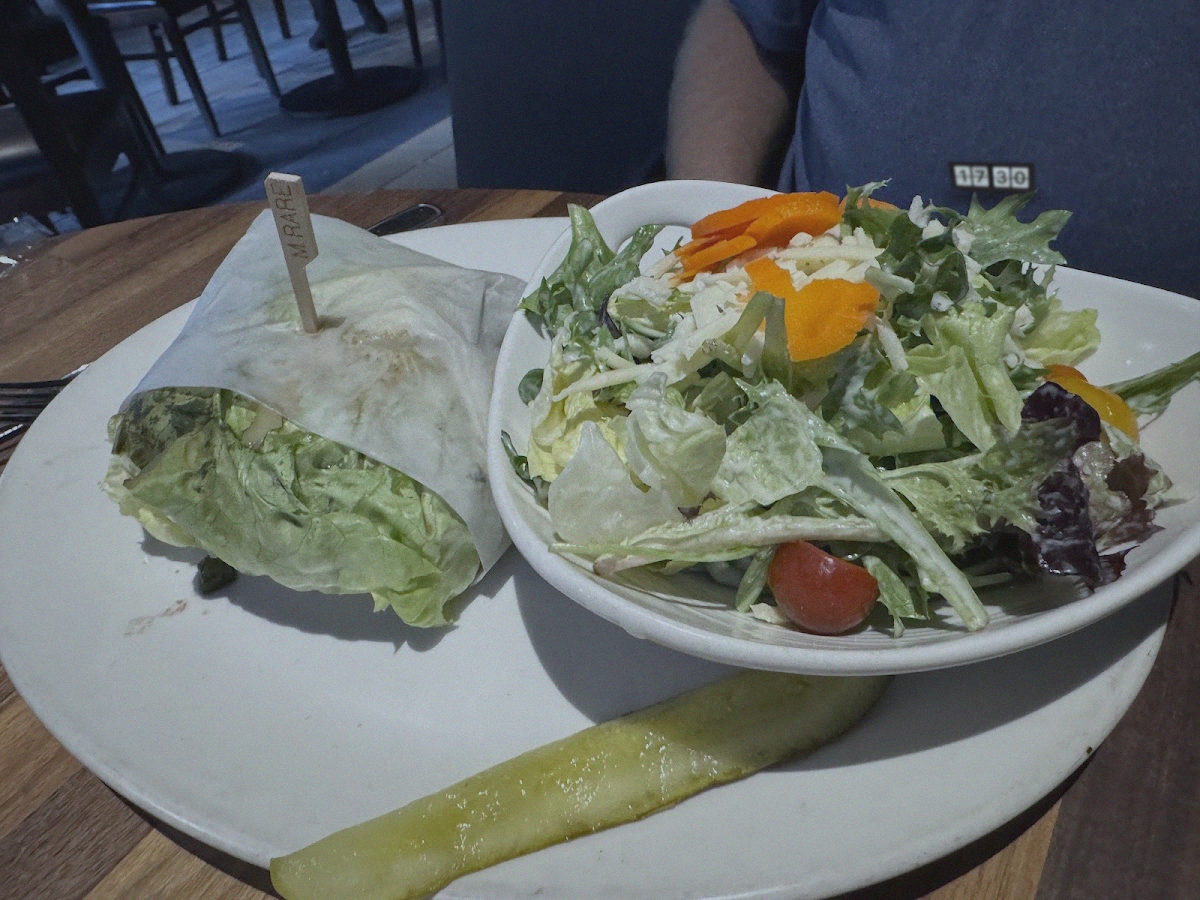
17,30
